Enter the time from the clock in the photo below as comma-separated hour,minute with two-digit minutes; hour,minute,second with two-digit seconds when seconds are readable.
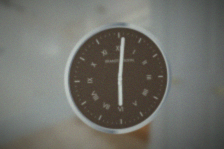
6,01
